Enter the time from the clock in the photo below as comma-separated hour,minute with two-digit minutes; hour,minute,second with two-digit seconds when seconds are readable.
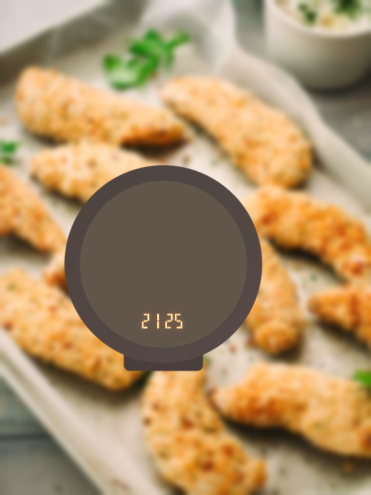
21,25
